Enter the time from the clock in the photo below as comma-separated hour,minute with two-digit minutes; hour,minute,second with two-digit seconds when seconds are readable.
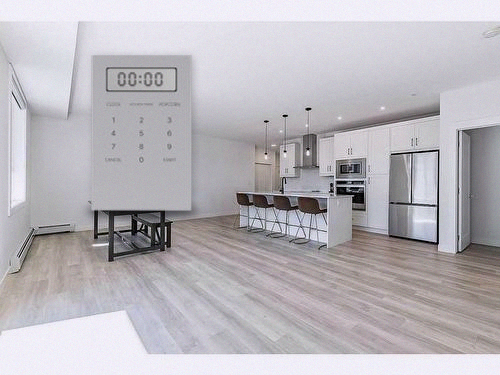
0,00
